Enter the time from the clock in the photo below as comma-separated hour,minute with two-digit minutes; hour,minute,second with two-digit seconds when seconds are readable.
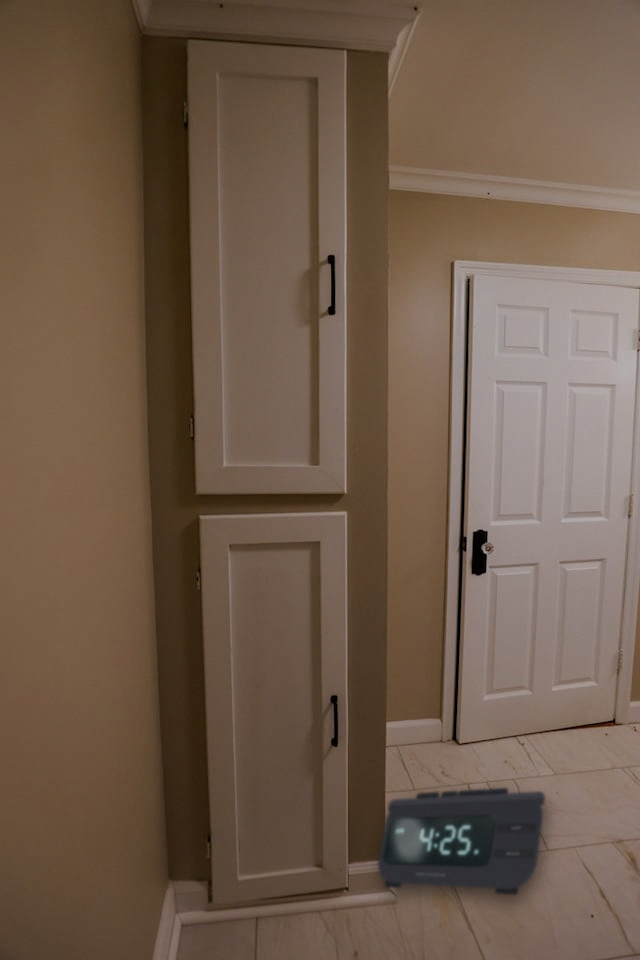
4,25
